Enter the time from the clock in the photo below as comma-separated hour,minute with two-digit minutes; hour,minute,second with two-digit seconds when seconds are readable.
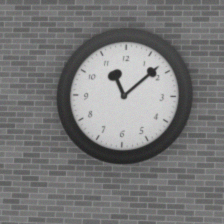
11,08
